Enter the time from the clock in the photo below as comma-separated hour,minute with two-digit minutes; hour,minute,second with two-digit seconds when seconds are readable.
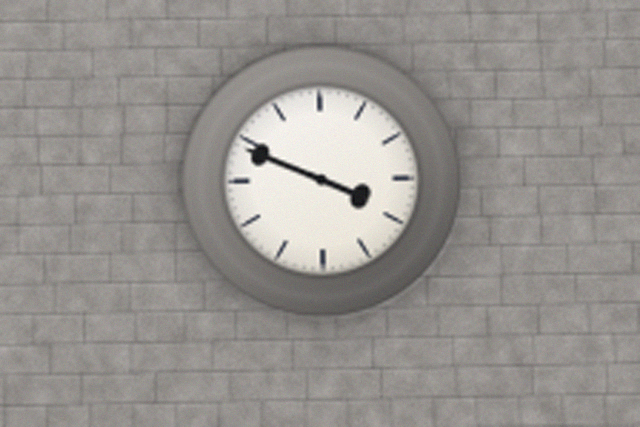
3,49
